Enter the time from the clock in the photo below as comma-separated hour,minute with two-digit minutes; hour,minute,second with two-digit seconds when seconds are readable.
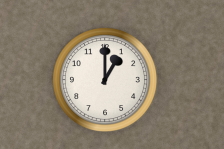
1,00
